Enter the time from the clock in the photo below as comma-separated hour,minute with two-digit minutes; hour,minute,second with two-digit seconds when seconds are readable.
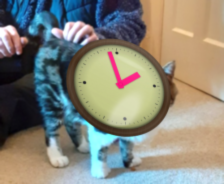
1,58
